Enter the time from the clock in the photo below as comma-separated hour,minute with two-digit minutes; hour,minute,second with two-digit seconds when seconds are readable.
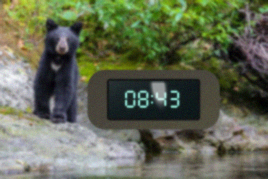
8,43
